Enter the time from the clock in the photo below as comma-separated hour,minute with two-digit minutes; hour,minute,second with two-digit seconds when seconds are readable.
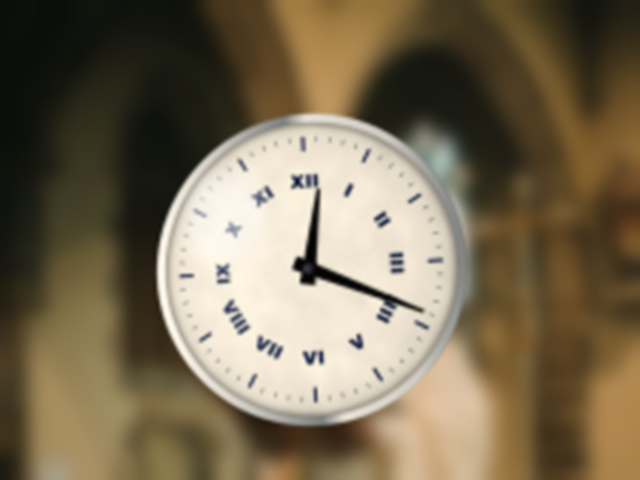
12,19
